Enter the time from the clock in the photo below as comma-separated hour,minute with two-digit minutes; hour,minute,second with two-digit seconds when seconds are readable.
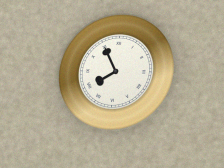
7,55
